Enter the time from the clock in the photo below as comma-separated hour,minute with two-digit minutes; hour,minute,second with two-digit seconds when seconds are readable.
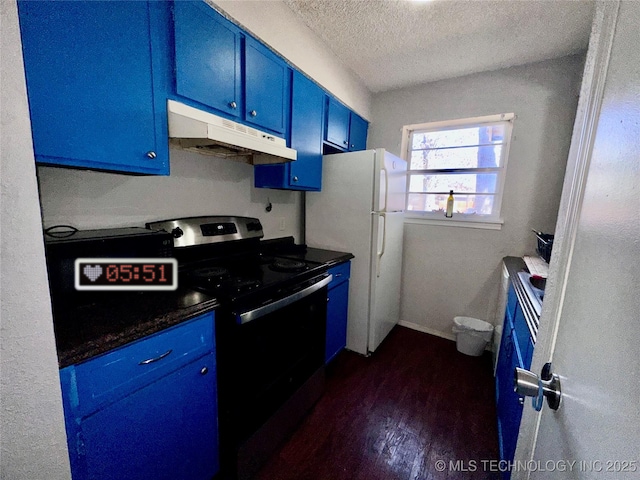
5,51
